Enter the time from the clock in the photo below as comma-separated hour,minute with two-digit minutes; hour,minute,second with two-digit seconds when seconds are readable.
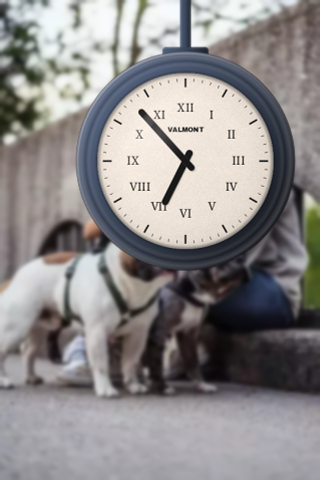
6,53
